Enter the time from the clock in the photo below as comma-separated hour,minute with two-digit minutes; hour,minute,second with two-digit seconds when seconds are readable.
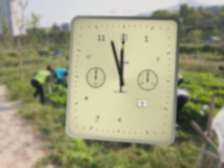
11,57
